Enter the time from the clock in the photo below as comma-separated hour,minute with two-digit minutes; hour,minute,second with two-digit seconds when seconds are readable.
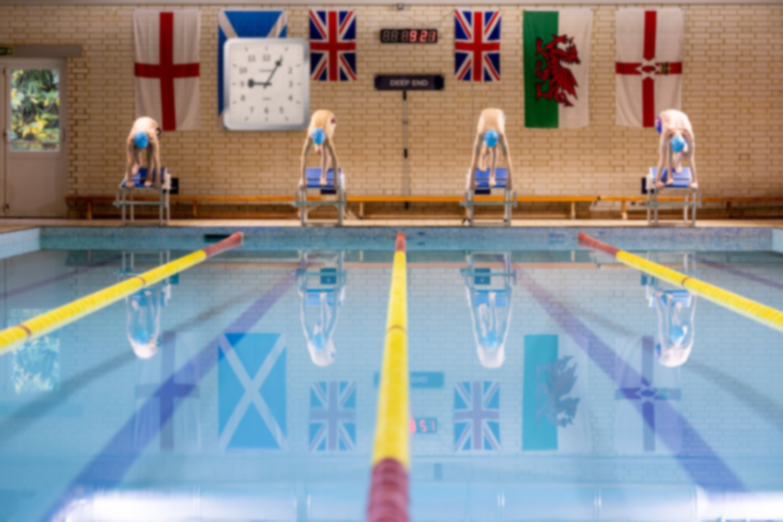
9,05
